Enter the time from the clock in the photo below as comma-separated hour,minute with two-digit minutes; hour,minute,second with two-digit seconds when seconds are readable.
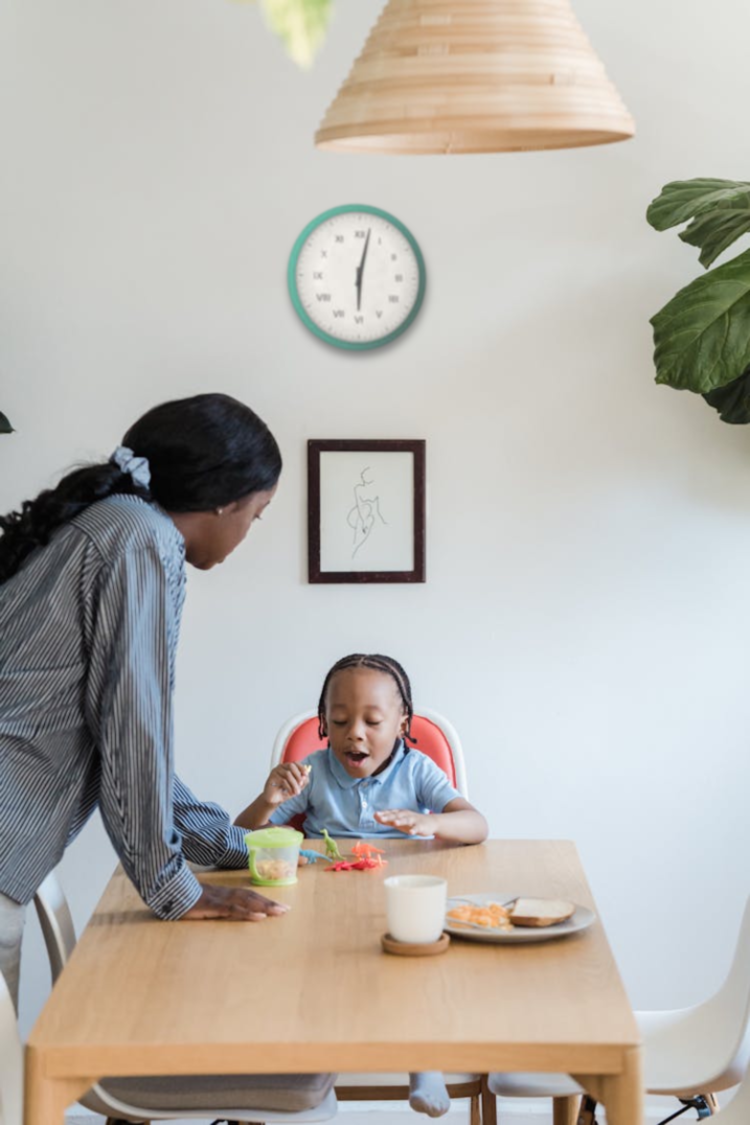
6,02
